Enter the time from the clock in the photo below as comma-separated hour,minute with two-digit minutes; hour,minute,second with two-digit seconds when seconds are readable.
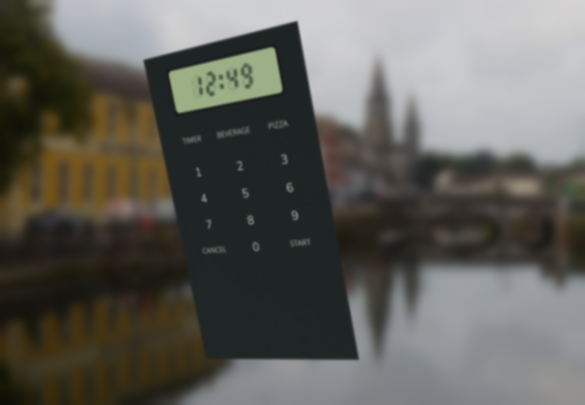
12,49
